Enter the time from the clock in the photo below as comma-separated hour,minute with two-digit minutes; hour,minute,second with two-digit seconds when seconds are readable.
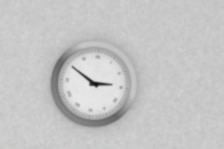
2,50
